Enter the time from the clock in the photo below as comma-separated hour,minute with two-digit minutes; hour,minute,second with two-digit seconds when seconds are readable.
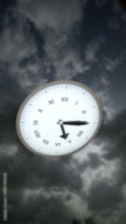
5,15
